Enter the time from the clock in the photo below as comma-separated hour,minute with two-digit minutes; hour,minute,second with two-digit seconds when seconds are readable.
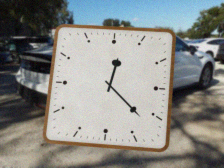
12,22
